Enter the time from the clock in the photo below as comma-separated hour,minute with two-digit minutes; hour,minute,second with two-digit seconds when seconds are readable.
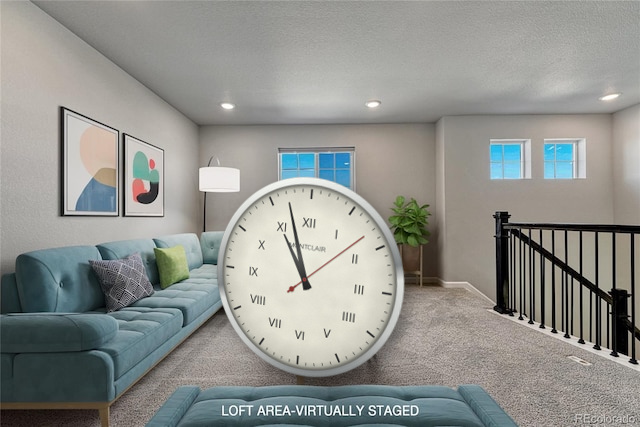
10,57,08
